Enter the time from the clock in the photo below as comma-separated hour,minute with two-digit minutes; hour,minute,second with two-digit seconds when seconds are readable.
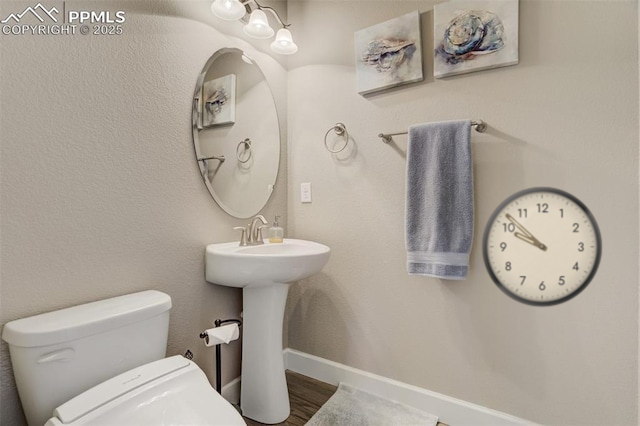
9,52
